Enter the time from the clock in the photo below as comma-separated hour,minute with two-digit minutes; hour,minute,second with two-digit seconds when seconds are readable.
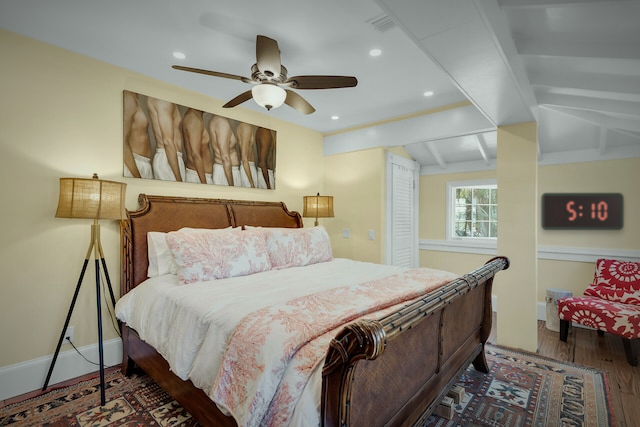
5,10
